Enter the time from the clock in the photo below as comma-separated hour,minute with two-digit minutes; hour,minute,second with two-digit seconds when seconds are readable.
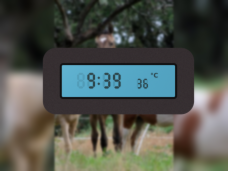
9,39
